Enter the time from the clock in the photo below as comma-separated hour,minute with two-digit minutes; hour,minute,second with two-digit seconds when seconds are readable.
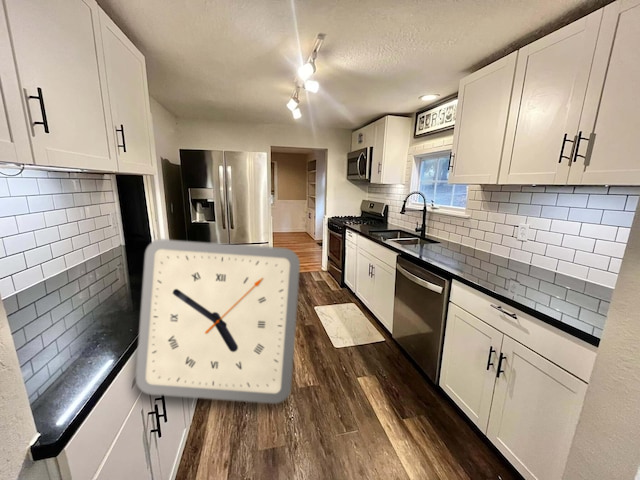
4,50,07
